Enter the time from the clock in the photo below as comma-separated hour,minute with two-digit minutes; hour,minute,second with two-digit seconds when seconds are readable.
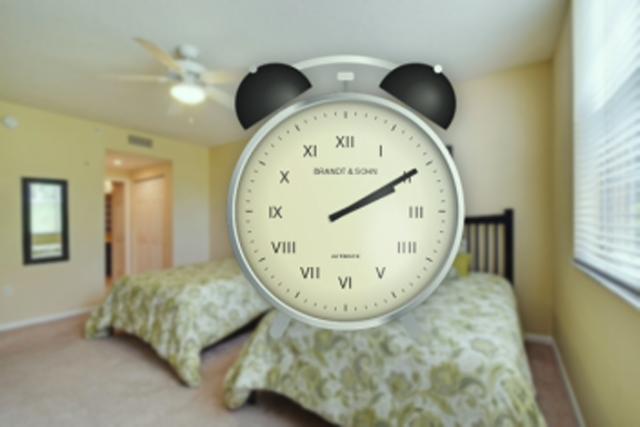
2,10
